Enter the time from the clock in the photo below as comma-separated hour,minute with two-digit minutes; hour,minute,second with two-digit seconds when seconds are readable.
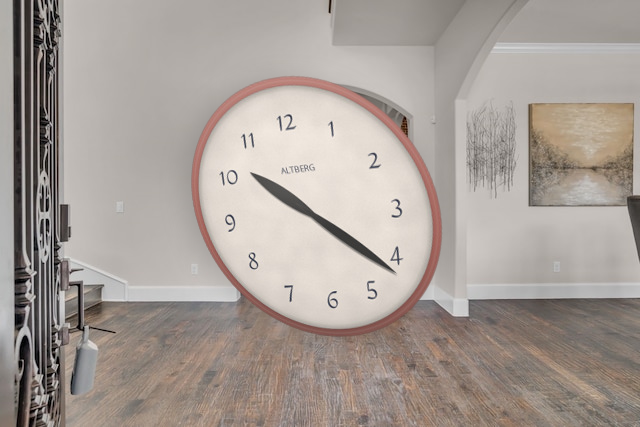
10,22
